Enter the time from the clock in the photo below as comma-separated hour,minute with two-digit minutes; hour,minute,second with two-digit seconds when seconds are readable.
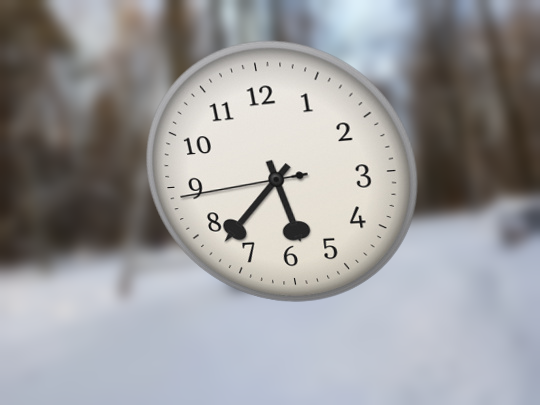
5,37,44
